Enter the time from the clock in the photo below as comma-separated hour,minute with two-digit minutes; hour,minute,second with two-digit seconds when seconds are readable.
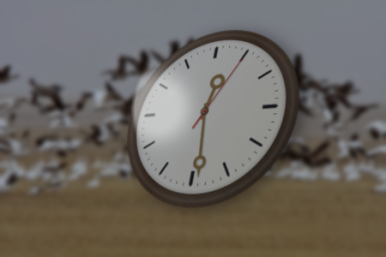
12,29,05
